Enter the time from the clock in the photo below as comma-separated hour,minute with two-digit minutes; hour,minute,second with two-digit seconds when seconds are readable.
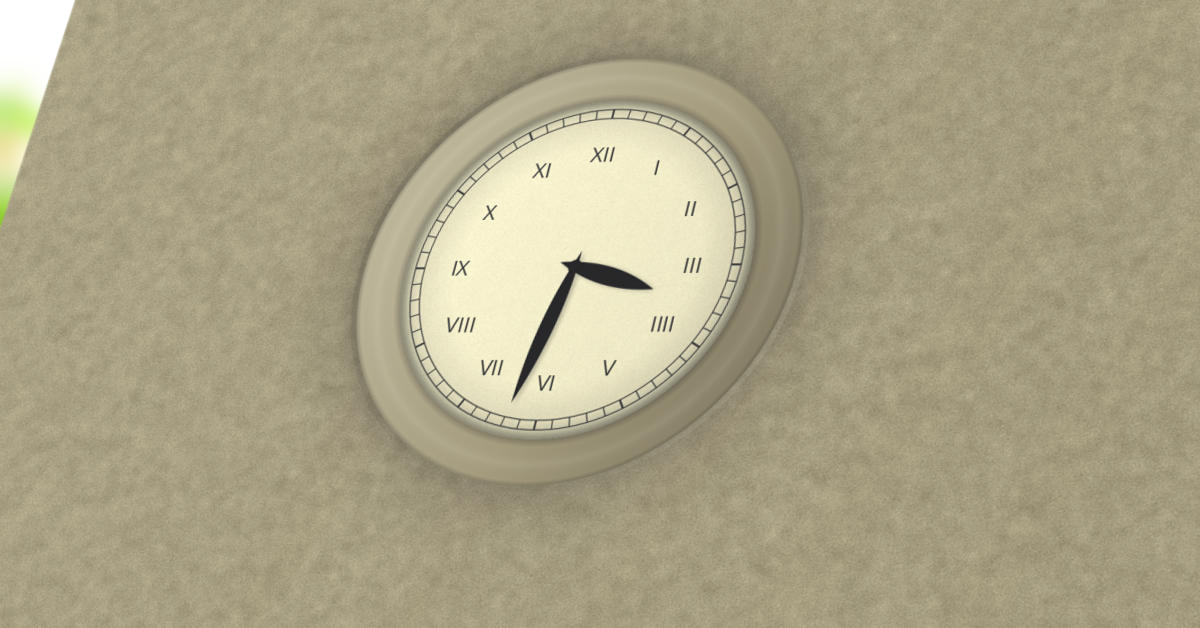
3,32
